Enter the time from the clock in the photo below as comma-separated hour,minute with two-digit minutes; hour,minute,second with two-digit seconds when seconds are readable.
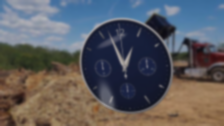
12,57
